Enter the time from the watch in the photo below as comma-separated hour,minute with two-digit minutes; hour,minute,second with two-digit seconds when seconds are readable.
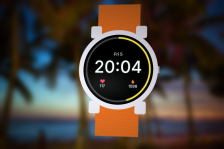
20,04
